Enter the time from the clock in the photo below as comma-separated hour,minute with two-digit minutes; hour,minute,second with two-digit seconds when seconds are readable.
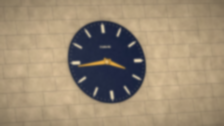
3,44
